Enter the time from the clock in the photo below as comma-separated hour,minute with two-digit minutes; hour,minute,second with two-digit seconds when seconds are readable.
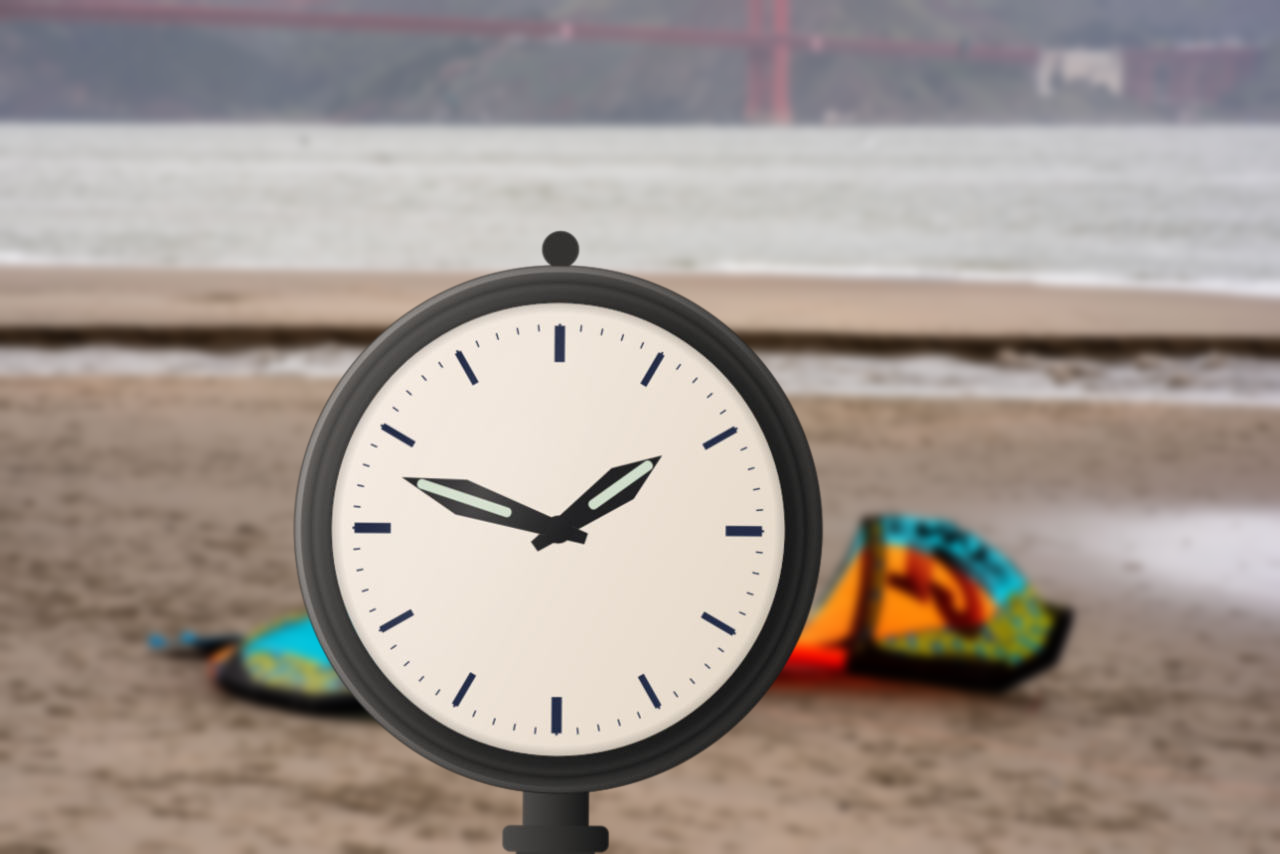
1,48
